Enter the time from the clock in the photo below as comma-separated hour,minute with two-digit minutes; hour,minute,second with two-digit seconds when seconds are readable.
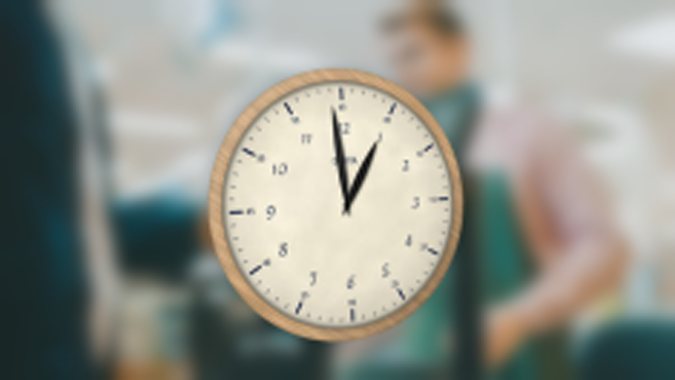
12,59
